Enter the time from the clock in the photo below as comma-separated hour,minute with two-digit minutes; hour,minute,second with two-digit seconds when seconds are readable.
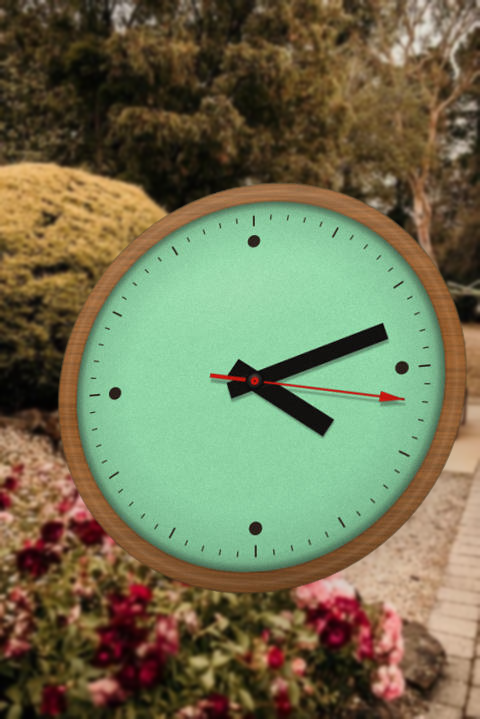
4,12,17
